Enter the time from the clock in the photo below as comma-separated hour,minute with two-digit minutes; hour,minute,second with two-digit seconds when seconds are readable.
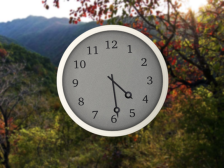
4,29
